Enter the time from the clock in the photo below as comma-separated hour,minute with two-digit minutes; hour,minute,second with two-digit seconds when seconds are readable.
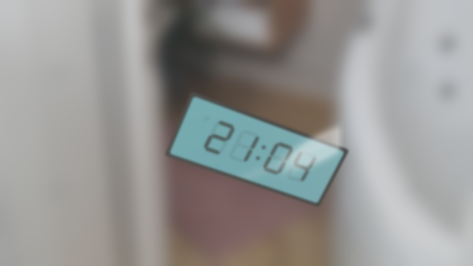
21,04
